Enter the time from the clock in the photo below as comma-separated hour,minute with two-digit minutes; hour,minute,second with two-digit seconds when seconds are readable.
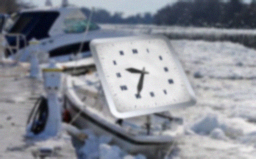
9,35
